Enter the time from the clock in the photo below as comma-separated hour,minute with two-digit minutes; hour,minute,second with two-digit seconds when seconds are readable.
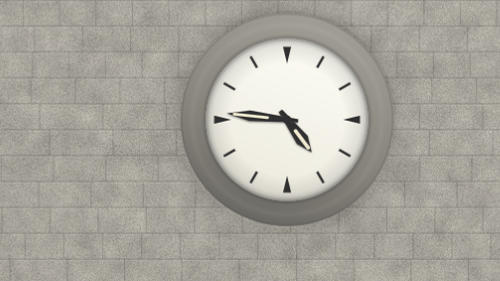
4,46
